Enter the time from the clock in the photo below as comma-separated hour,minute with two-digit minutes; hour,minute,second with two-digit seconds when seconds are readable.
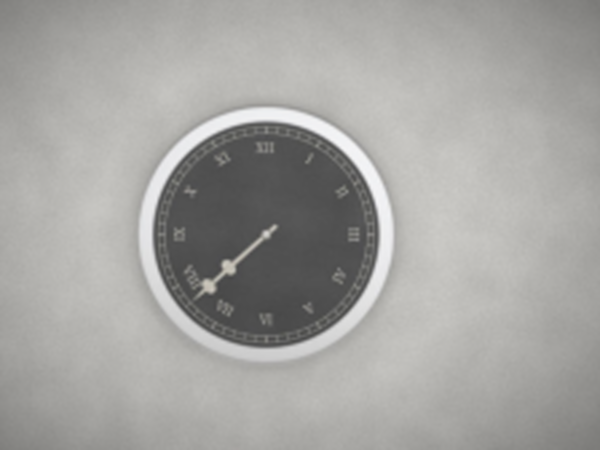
7,38
